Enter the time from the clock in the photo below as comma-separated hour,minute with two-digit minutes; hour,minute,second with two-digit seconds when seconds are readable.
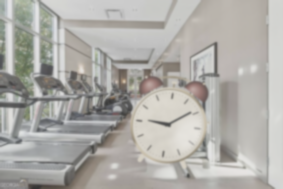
9,09
